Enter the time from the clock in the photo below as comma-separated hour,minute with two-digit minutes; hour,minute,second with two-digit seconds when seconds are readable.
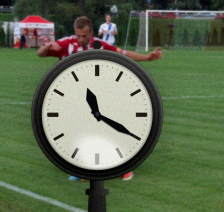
11,20
